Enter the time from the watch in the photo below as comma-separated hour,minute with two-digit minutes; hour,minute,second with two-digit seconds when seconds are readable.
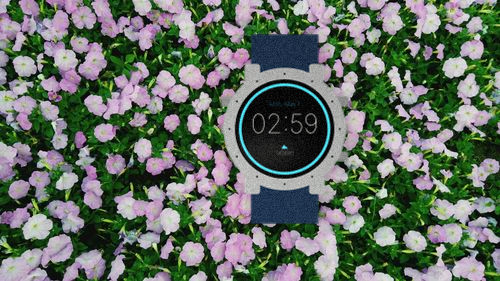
2,59
